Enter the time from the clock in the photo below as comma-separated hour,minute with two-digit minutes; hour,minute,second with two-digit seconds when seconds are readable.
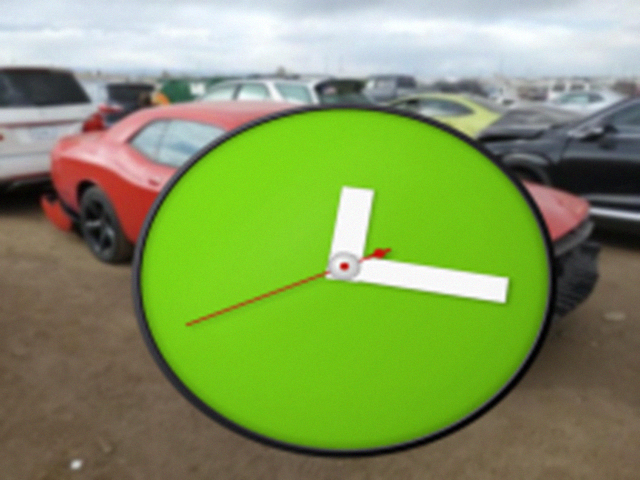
12,16,41
